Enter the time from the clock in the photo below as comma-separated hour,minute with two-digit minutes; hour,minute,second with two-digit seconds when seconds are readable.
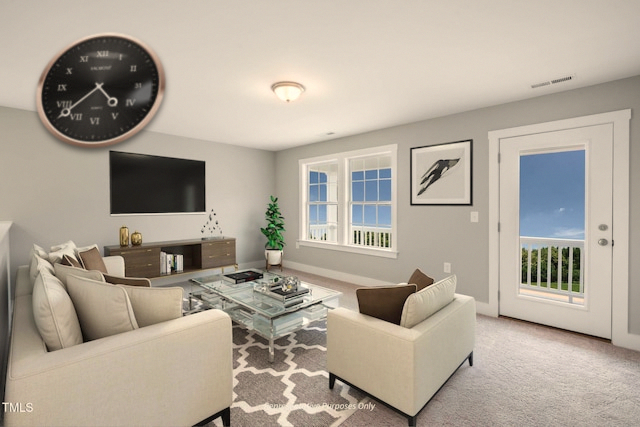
4,38
